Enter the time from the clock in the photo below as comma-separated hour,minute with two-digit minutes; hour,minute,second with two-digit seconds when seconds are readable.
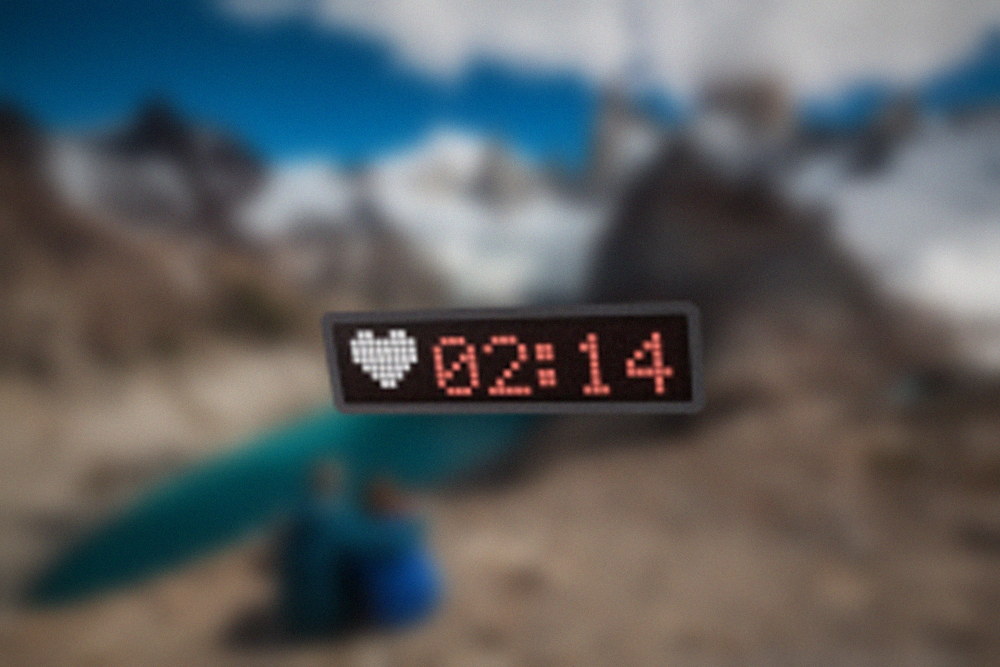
2,14
